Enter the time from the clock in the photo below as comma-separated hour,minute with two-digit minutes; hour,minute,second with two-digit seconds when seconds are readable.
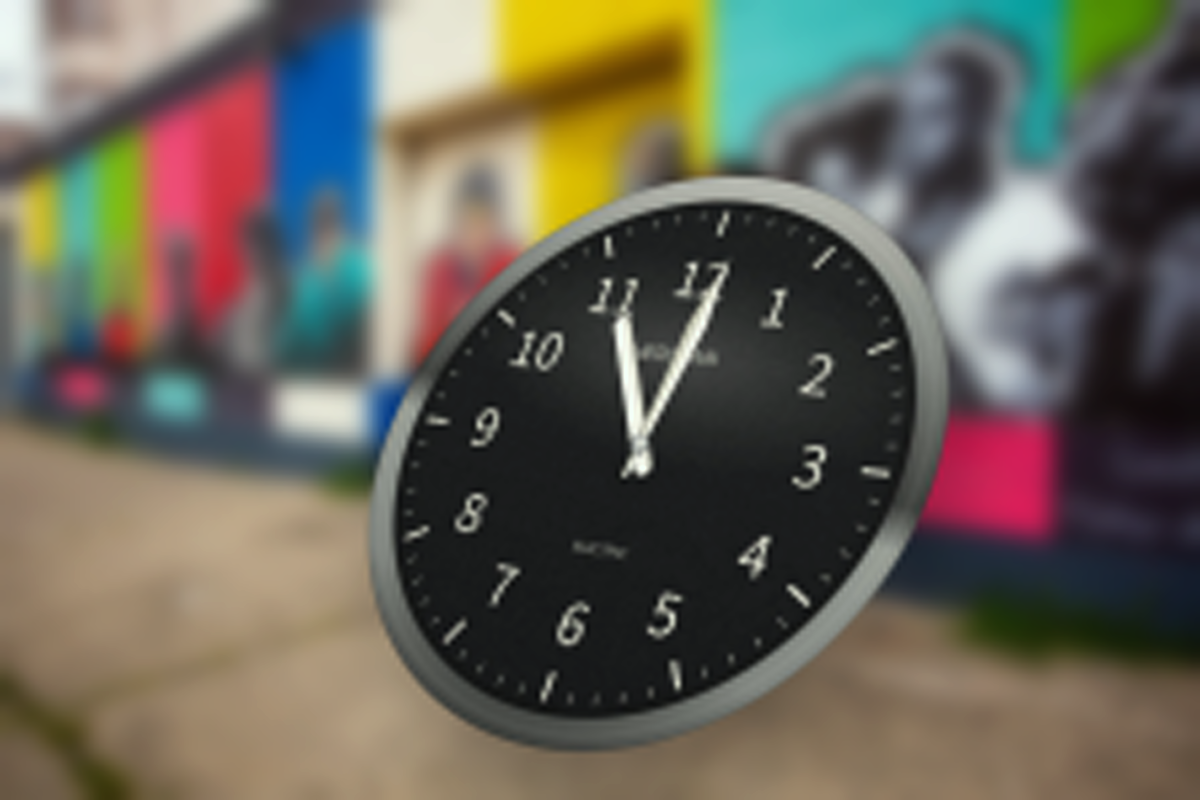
11,01
